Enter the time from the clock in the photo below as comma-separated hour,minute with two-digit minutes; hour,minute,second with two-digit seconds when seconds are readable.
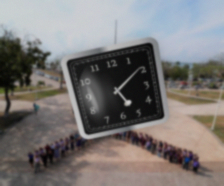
5,09
